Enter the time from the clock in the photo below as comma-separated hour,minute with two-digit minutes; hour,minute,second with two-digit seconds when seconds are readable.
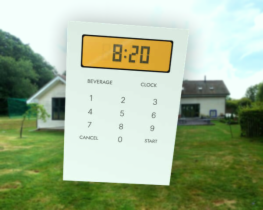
8,20
